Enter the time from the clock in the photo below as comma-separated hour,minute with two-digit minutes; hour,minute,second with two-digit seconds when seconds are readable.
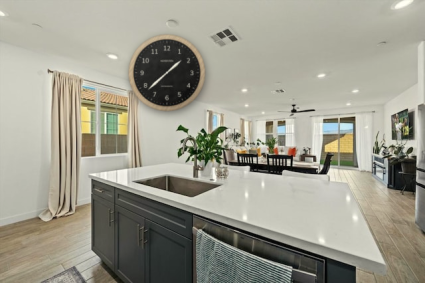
1,38
